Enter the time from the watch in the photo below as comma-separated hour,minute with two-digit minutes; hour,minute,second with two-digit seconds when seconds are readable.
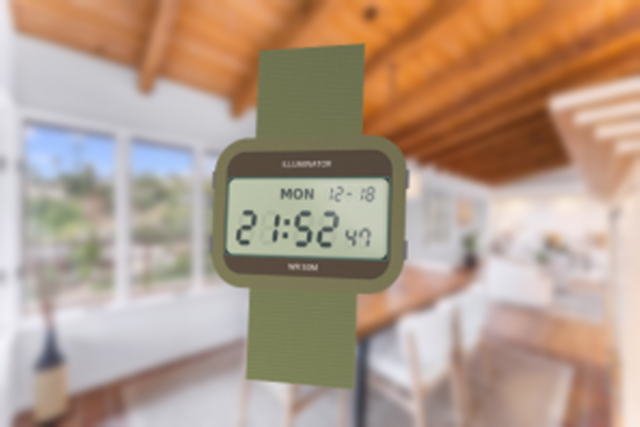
21,52,47
